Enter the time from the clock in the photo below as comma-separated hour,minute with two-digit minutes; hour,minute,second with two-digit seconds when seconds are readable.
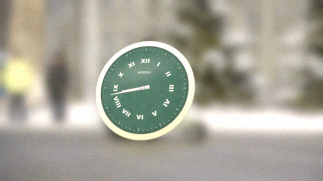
8,43
